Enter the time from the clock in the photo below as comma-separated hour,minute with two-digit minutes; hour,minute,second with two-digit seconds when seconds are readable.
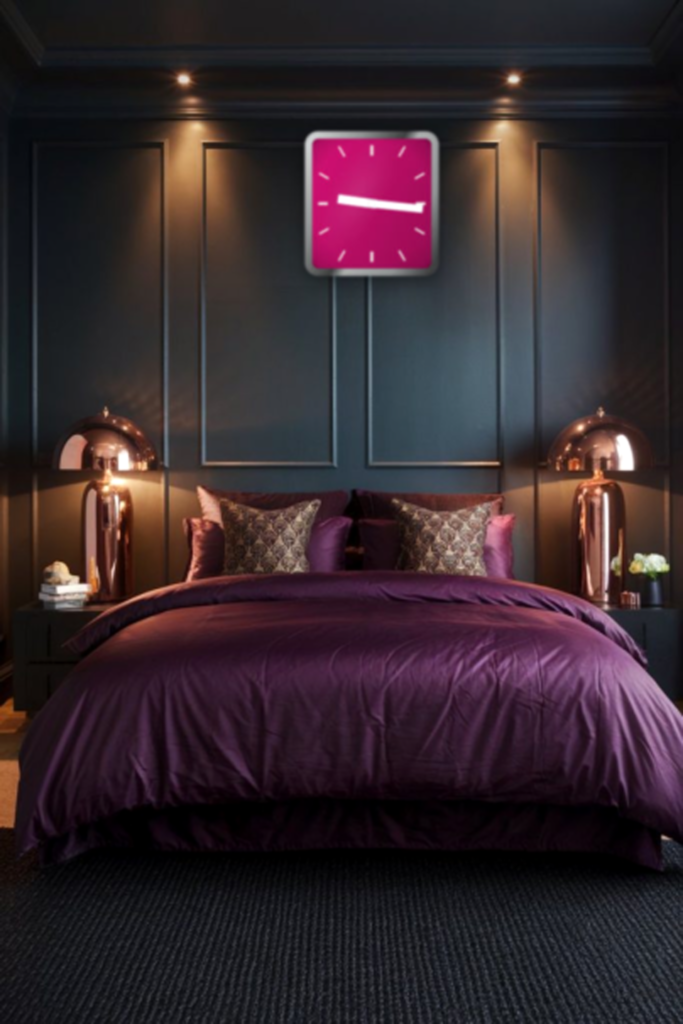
9,16
